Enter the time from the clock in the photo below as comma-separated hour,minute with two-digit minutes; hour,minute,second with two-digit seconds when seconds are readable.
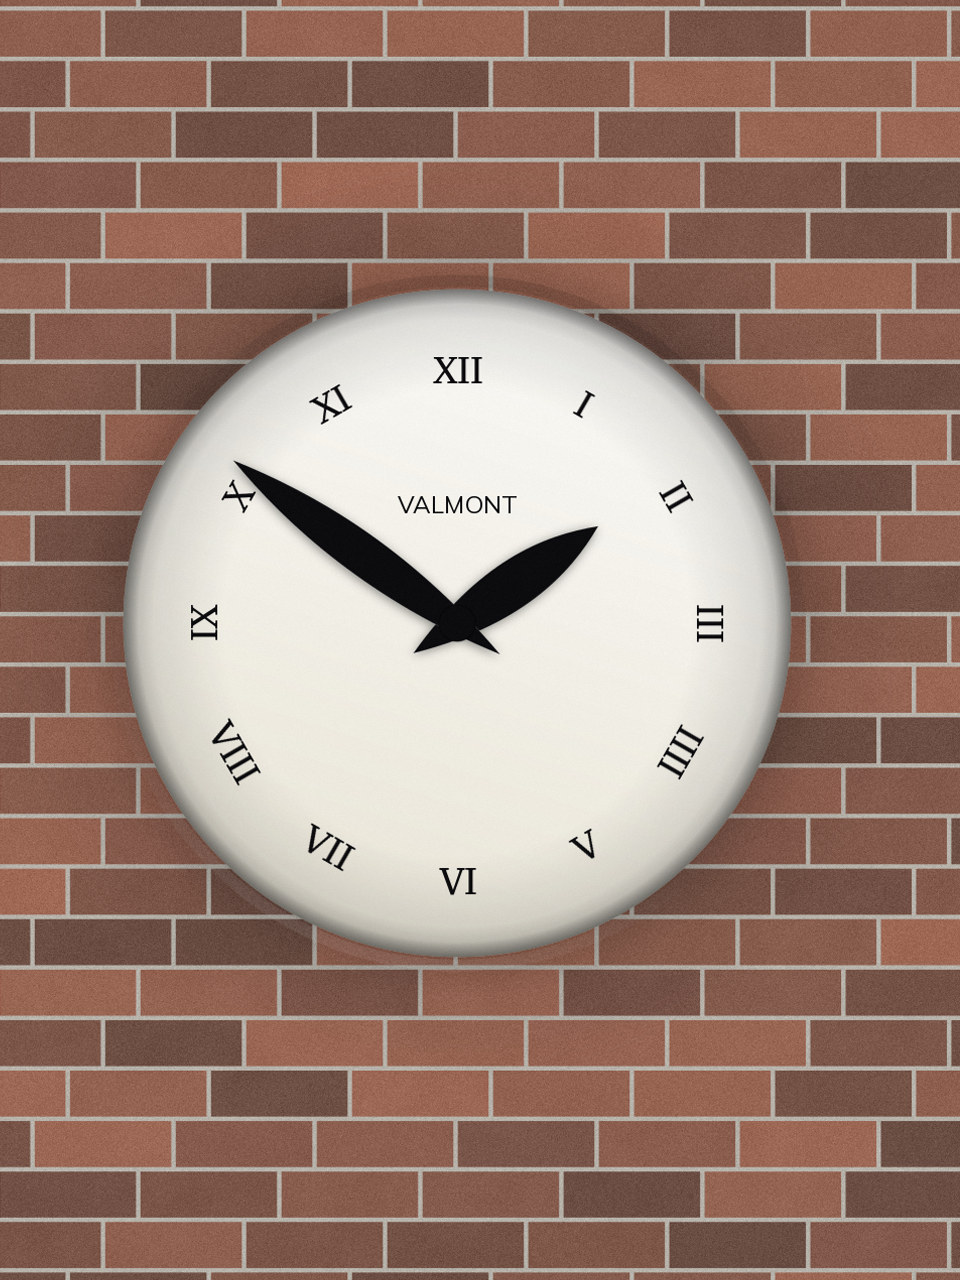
1,51
